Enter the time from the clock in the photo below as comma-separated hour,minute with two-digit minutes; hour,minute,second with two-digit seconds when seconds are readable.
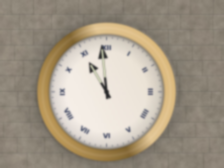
10,59
